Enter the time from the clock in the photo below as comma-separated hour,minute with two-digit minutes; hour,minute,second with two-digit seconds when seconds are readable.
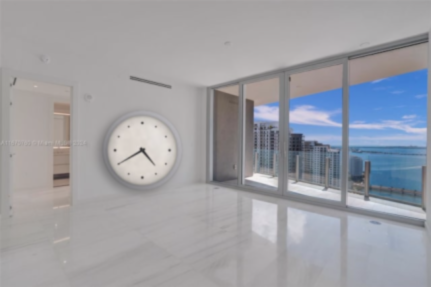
4,40
